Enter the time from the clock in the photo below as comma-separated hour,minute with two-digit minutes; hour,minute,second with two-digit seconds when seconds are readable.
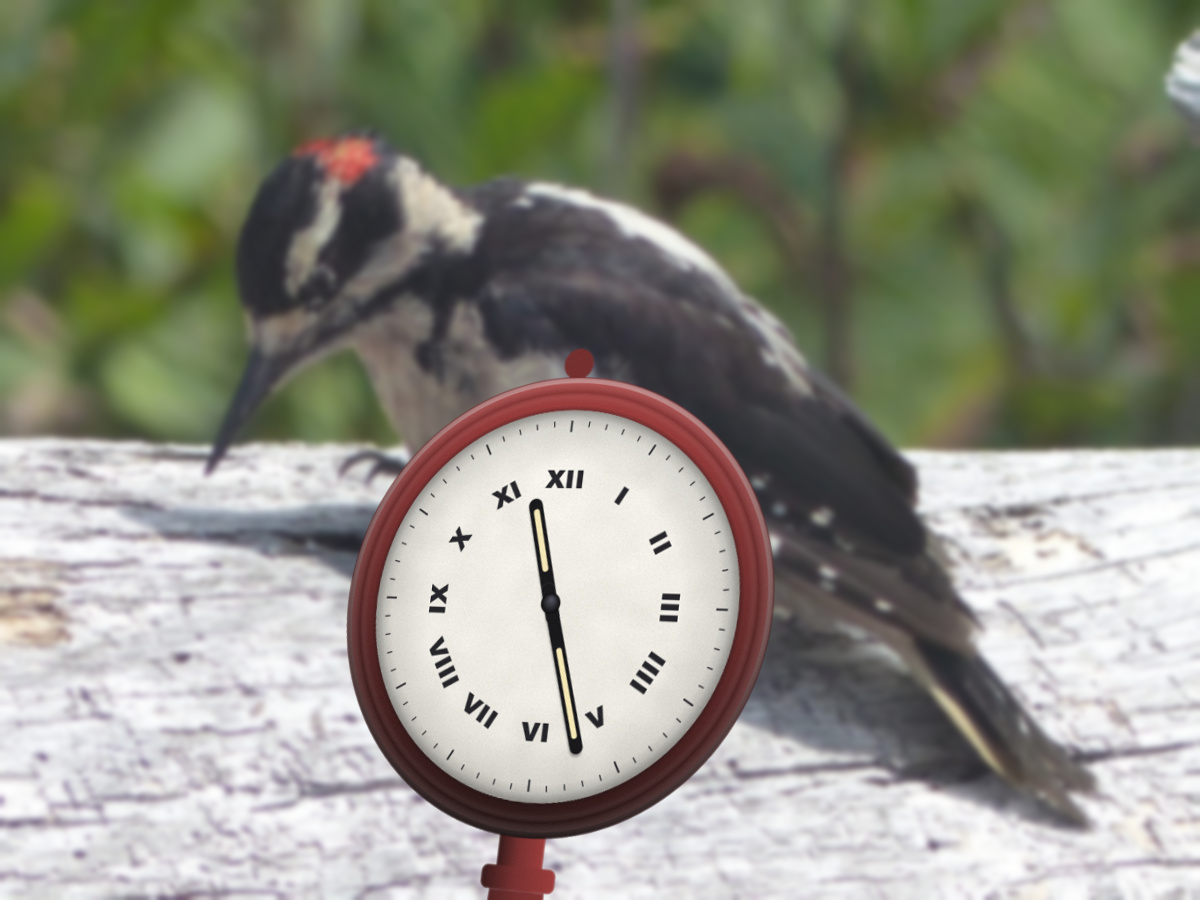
11,27
